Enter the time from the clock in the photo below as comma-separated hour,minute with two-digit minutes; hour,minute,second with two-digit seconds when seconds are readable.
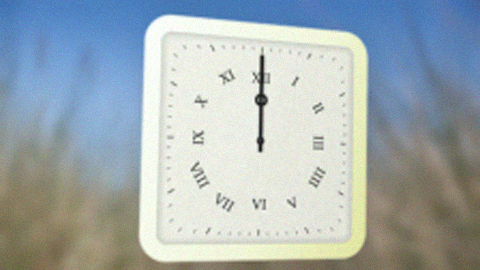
12,00
